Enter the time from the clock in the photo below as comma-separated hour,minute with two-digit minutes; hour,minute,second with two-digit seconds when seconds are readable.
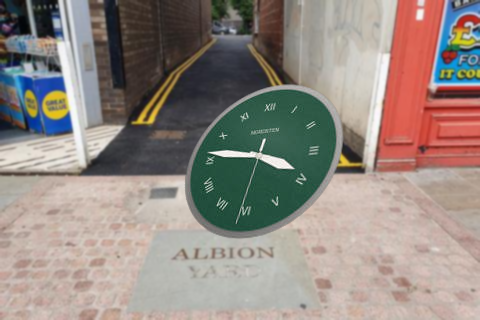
3,46,31
